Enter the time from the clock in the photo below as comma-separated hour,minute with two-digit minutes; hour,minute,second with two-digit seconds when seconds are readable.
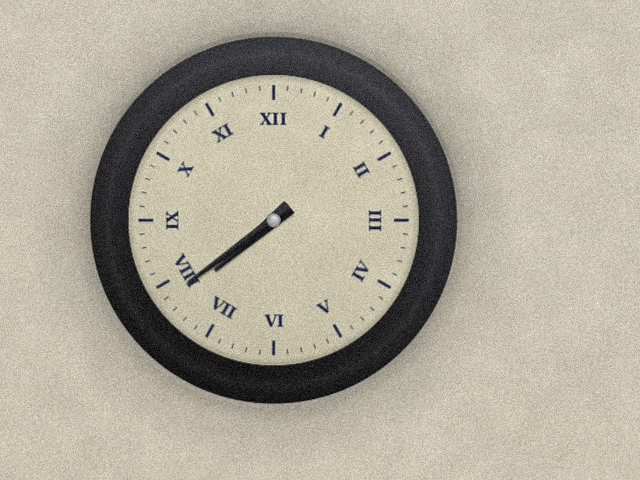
7,39
